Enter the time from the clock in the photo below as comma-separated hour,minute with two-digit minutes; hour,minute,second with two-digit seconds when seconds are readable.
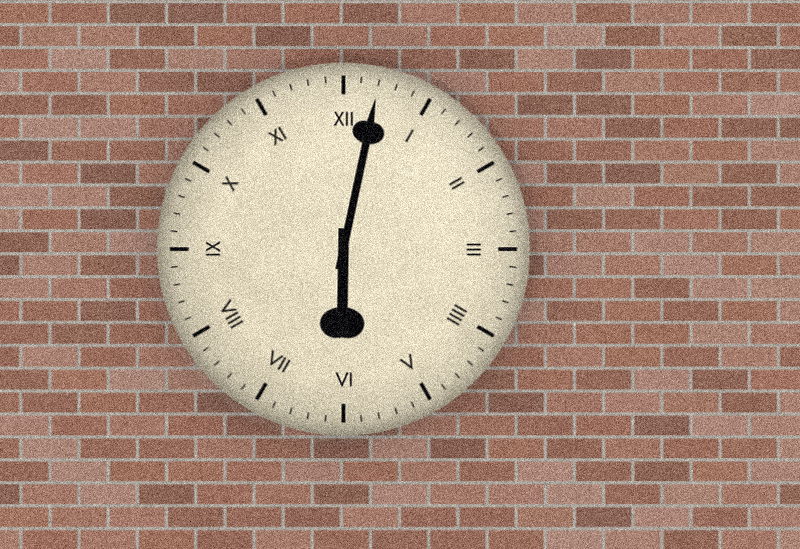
6,02
